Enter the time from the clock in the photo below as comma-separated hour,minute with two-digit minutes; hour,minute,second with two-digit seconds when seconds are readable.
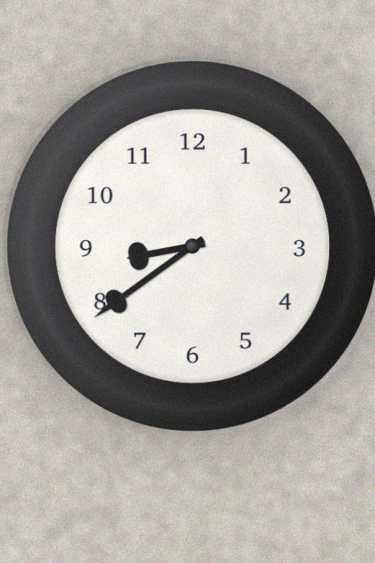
8,39
